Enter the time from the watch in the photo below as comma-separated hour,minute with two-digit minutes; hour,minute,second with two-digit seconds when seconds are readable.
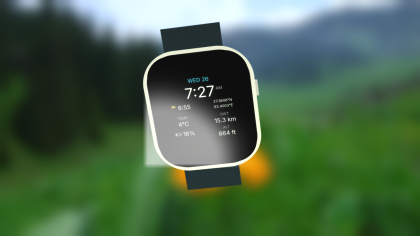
7,27
